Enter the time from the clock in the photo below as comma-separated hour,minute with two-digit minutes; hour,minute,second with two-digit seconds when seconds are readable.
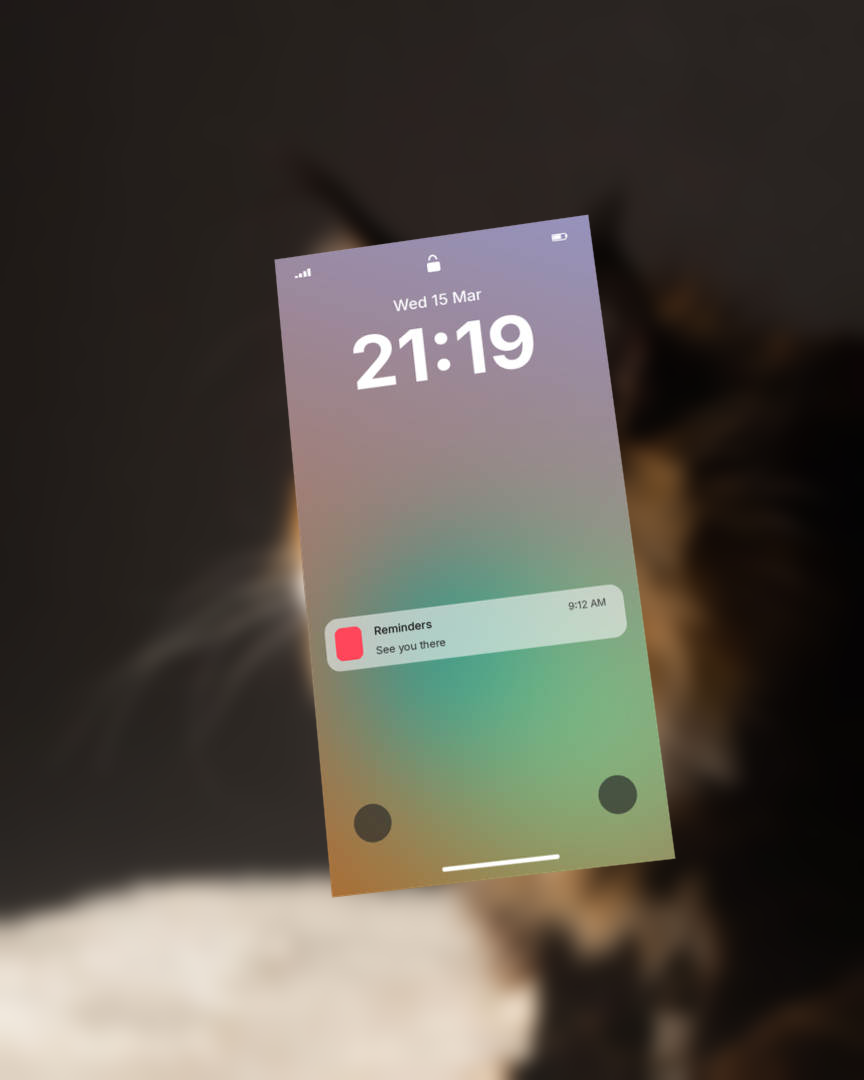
21,19
